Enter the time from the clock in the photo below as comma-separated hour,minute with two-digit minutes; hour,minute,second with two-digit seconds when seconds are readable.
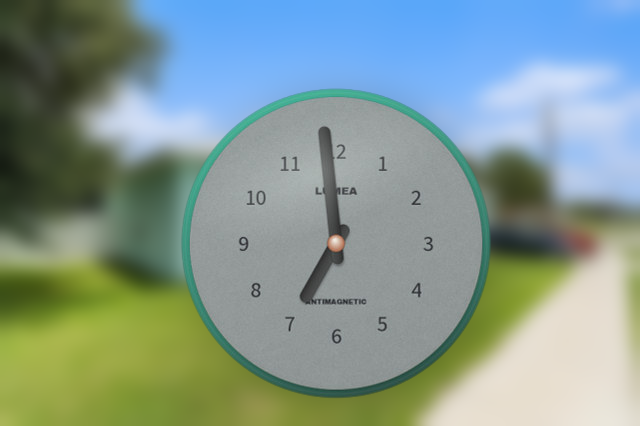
6,59
